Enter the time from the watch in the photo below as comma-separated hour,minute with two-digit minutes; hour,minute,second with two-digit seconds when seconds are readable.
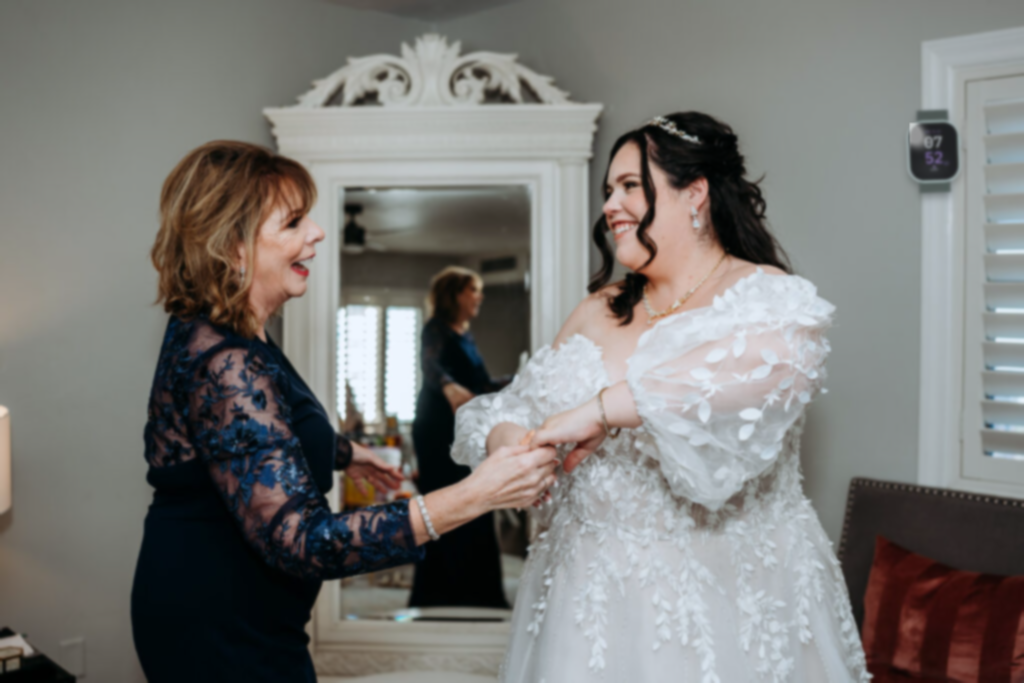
7,52
